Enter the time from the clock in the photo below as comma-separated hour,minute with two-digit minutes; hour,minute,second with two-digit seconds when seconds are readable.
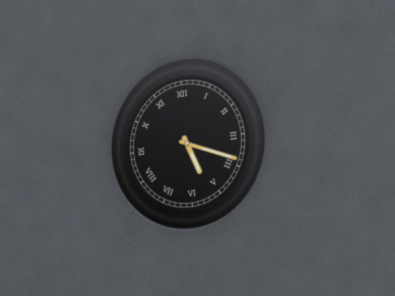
5,19
